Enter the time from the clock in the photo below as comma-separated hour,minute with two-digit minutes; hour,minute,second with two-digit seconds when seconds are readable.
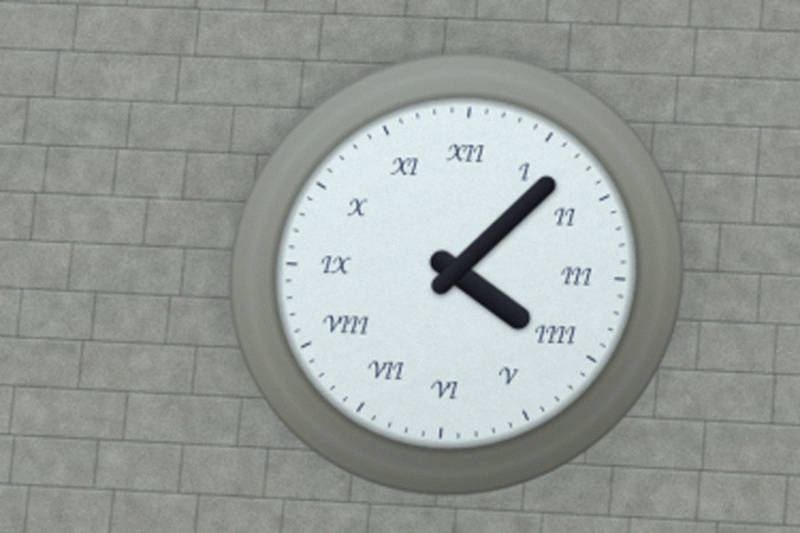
4,07
